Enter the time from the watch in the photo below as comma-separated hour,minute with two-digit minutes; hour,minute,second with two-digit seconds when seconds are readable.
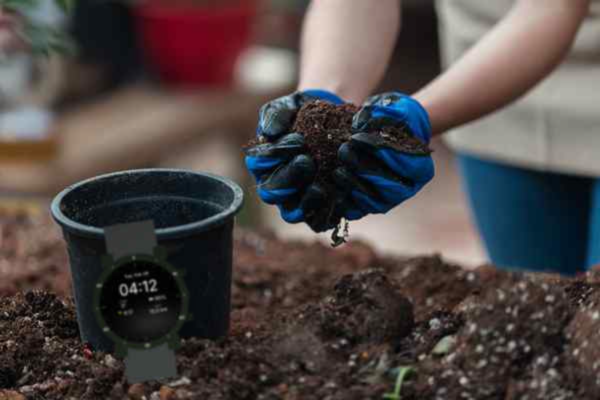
4,12
